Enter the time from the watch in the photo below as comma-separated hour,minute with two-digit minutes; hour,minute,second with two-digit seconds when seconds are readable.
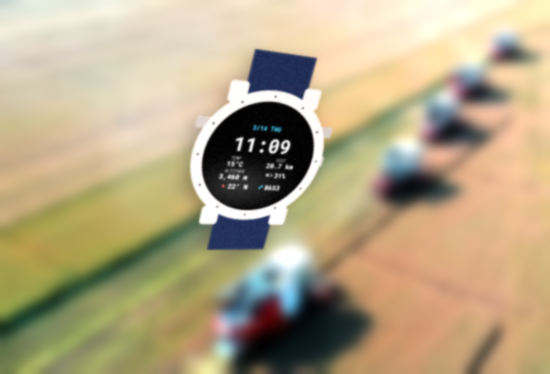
11,09
